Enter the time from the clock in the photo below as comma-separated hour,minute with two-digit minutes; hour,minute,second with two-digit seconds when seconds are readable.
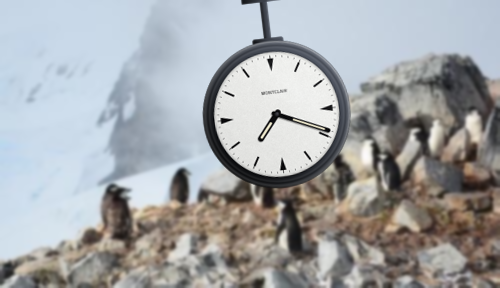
7,19
